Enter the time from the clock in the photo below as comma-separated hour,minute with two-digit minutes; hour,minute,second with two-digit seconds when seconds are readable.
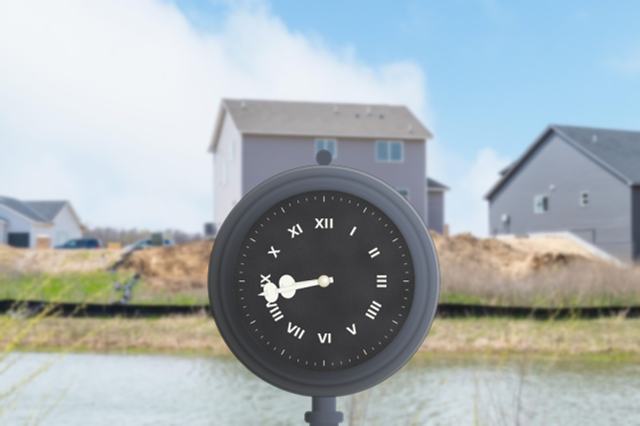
8,43
